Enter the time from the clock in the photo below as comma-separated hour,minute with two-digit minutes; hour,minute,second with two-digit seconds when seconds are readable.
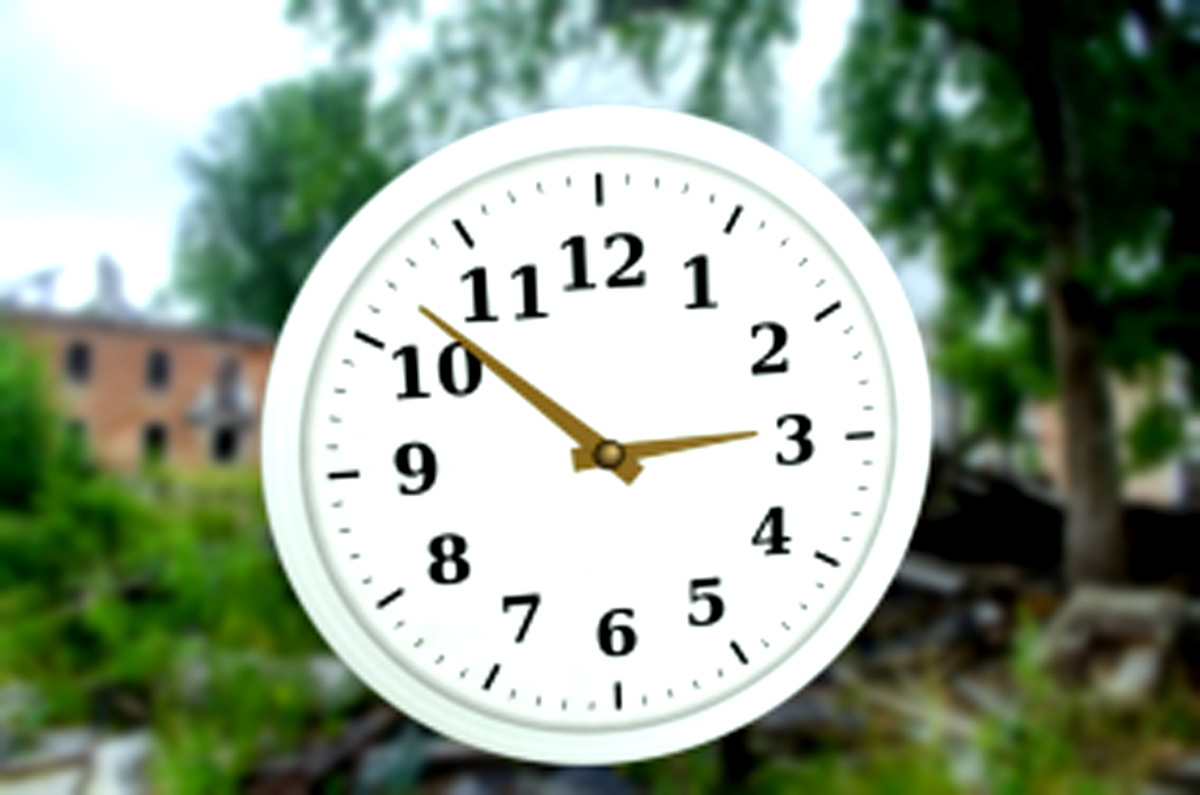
2,52
